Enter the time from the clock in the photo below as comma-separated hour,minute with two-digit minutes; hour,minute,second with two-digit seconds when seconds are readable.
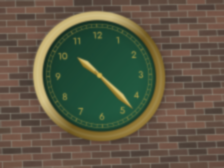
10,23
